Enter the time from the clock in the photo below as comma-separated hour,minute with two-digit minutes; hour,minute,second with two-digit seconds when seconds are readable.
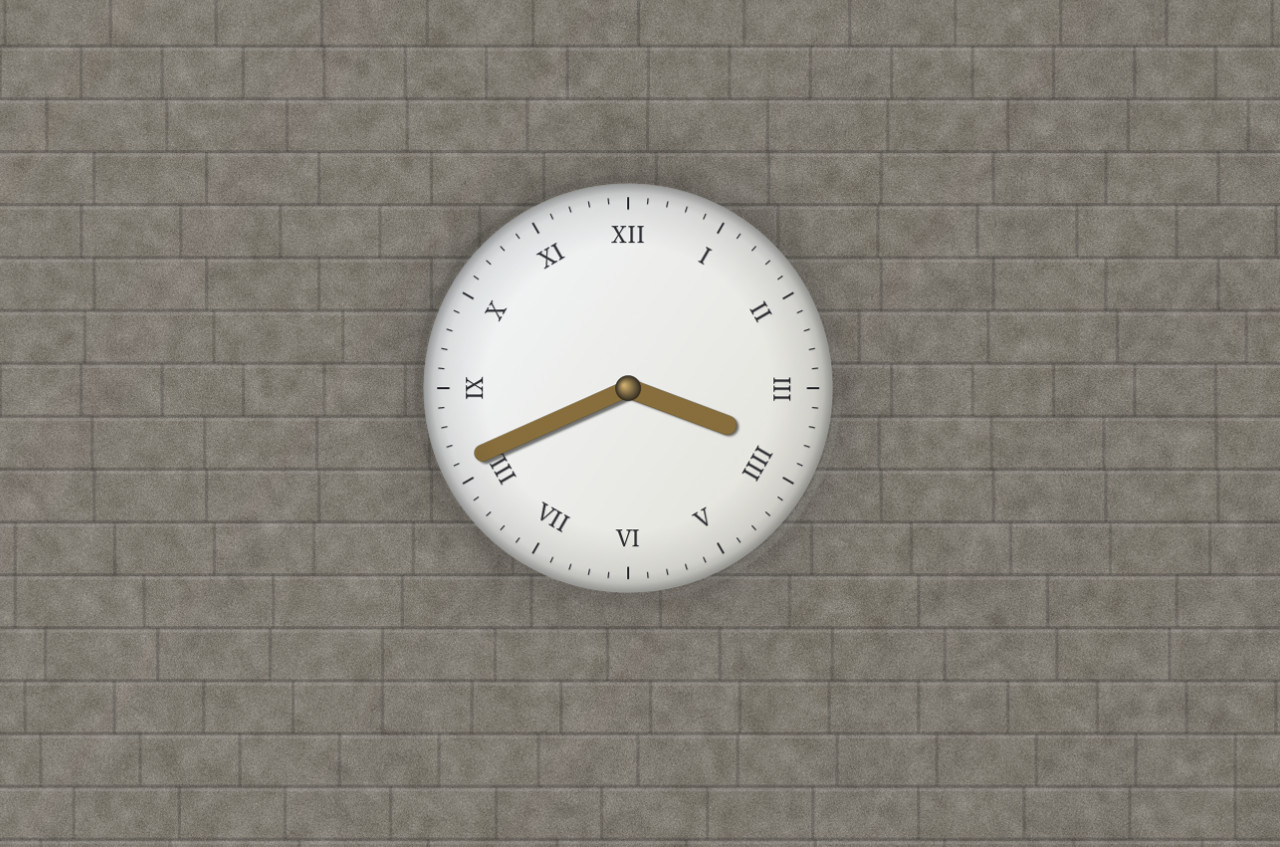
3,41
